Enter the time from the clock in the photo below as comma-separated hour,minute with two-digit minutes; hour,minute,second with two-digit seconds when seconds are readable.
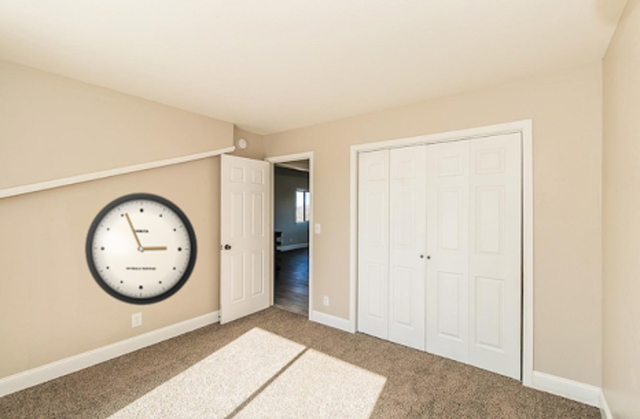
2,56
